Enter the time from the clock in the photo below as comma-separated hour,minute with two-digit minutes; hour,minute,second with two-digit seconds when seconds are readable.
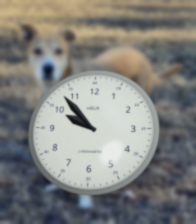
9,53
